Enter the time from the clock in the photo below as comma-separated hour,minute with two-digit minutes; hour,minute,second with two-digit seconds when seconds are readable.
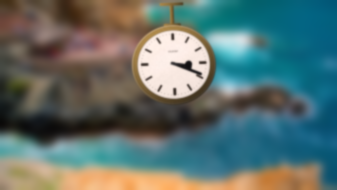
3,19
